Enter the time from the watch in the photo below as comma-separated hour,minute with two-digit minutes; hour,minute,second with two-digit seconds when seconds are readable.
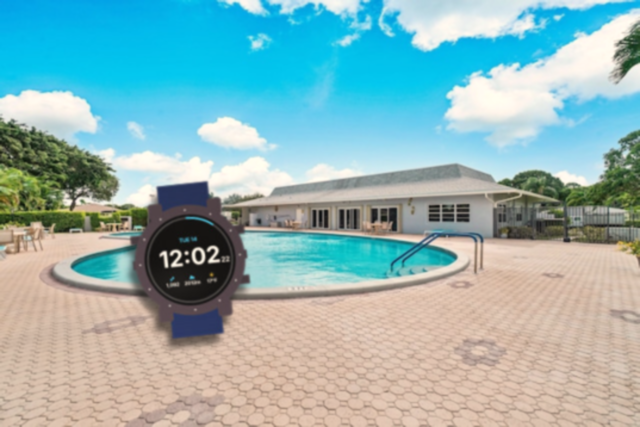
12,02
